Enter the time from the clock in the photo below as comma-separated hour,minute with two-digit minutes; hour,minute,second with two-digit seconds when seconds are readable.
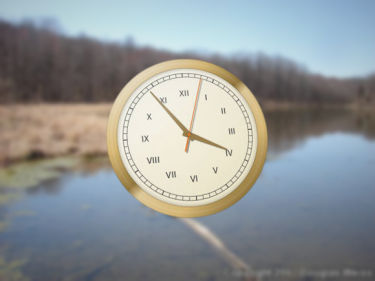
3,54,03
